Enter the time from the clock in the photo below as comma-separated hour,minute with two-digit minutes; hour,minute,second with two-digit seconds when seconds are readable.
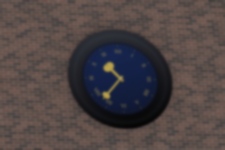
10,37
